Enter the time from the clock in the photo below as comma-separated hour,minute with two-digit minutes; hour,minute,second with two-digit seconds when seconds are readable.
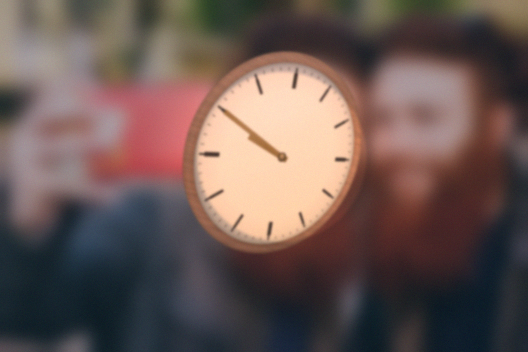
9,50
